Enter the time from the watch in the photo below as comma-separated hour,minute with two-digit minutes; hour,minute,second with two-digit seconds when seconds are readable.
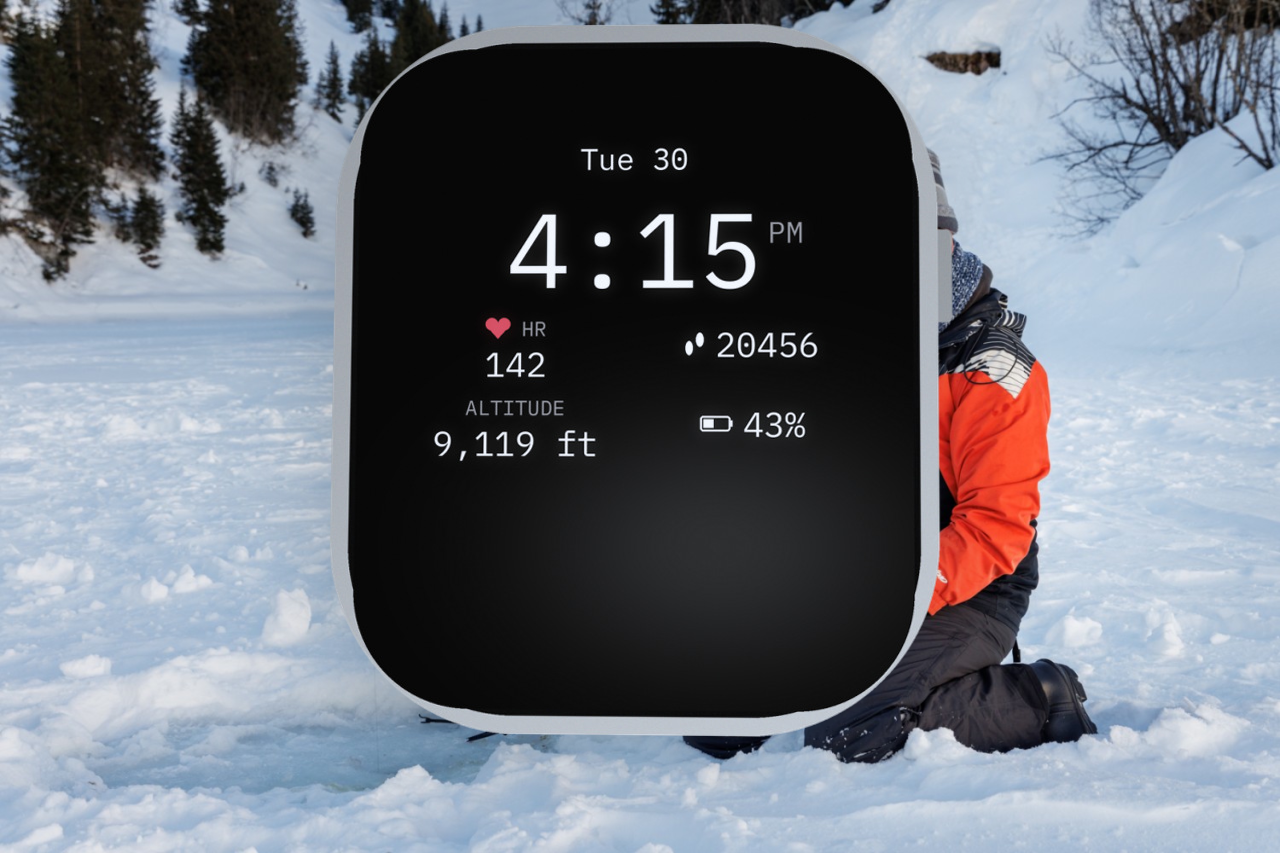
4,15
